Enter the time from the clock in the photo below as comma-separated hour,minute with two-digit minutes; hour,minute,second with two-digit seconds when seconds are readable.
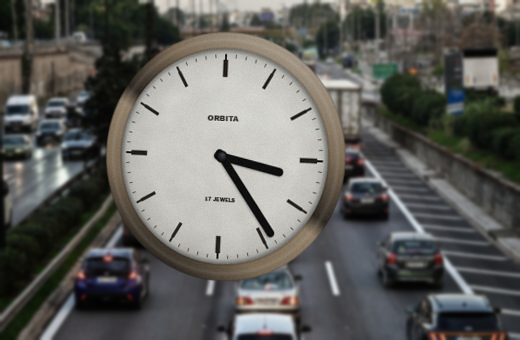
3,24
